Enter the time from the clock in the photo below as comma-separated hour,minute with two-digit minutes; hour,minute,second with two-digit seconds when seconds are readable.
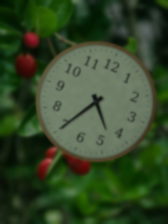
4,35
